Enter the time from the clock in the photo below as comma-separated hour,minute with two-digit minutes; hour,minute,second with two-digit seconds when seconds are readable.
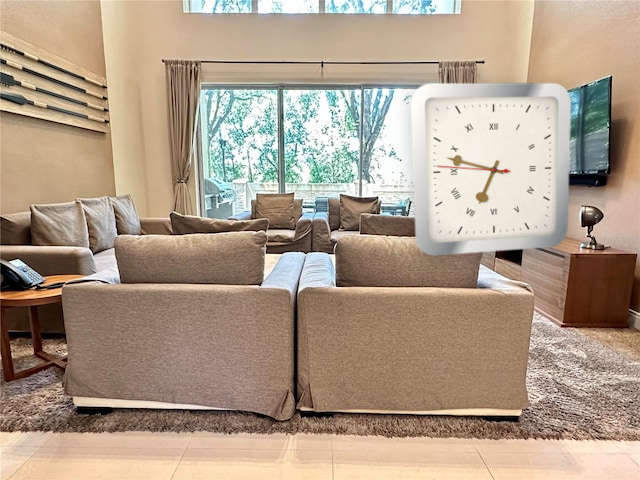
6,47,46
